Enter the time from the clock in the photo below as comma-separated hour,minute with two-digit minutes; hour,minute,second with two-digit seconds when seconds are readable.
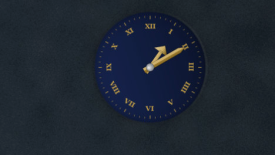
1,10
